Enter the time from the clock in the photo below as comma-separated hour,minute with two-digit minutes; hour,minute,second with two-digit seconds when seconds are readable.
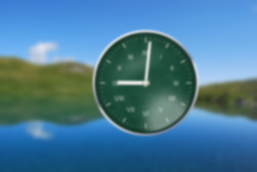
9,01
